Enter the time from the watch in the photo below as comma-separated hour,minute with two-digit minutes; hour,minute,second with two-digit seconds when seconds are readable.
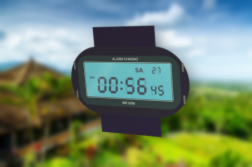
0,56,45
